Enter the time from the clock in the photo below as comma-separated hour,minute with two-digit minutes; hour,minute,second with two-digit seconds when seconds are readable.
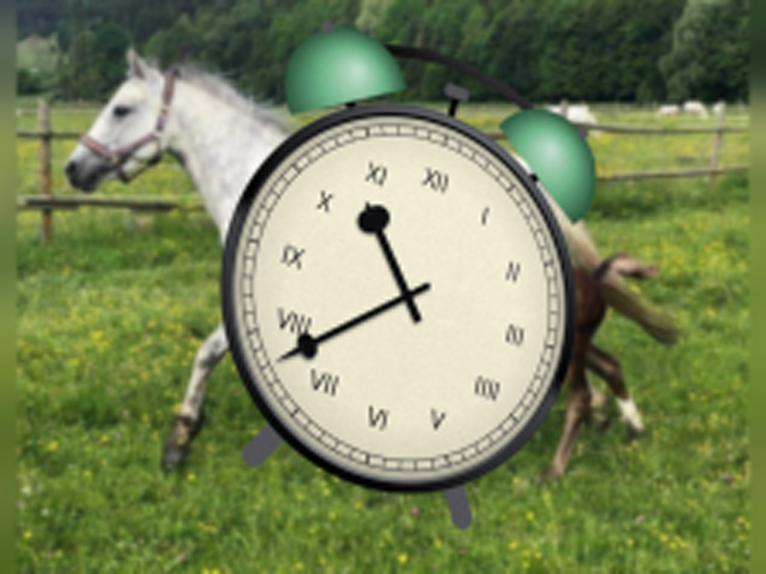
10,38
